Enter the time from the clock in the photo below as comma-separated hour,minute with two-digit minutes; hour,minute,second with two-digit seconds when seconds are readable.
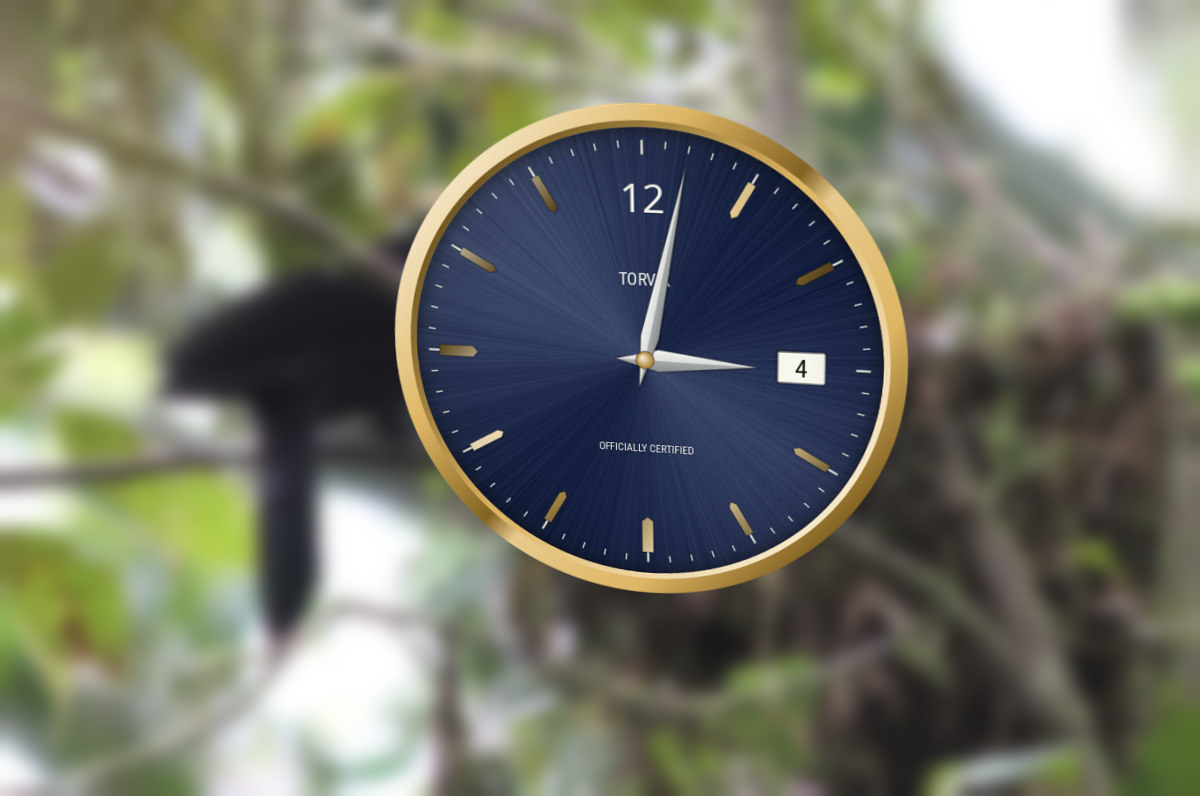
3,02
